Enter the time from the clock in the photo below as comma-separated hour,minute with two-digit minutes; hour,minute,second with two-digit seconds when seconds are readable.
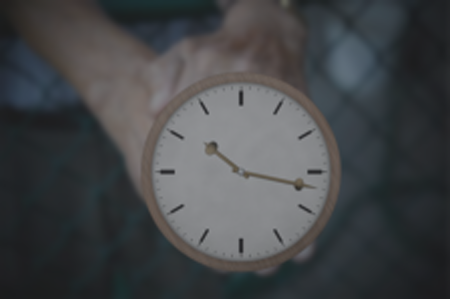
10,17
